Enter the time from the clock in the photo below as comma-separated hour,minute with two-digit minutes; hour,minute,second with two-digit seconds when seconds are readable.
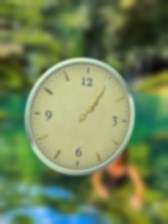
1,05
